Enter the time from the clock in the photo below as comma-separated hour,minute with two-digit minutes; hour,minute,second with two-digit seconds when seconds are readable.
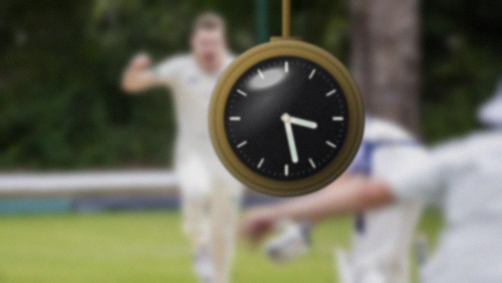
3,28
